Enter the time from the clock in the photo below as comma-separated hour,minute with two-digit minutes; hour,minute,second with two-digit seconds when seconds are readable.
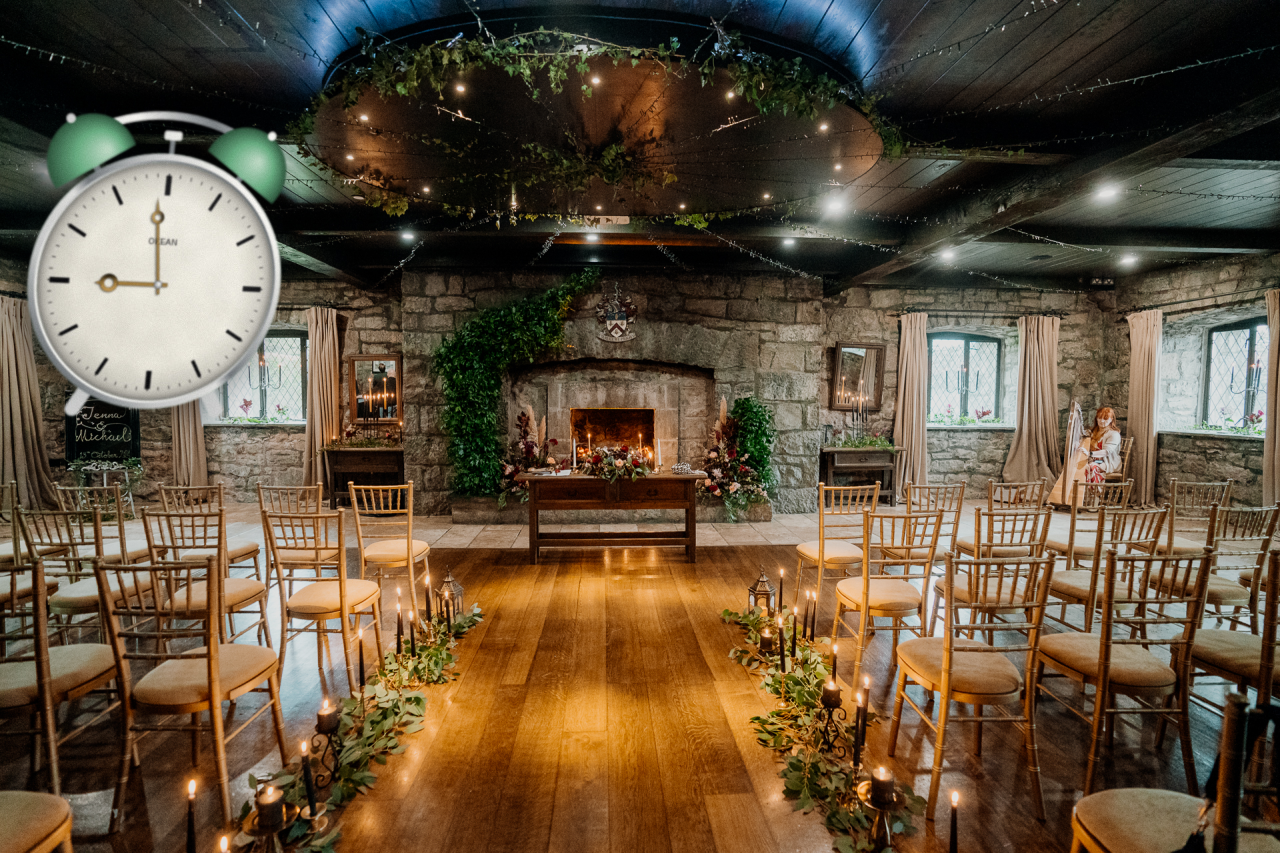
8,59
